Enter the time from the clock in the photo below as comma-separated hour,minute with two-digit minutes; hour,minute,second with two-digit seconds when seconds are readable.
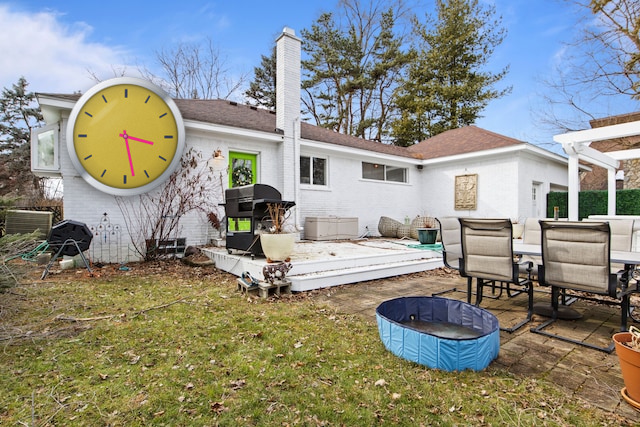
3,28
